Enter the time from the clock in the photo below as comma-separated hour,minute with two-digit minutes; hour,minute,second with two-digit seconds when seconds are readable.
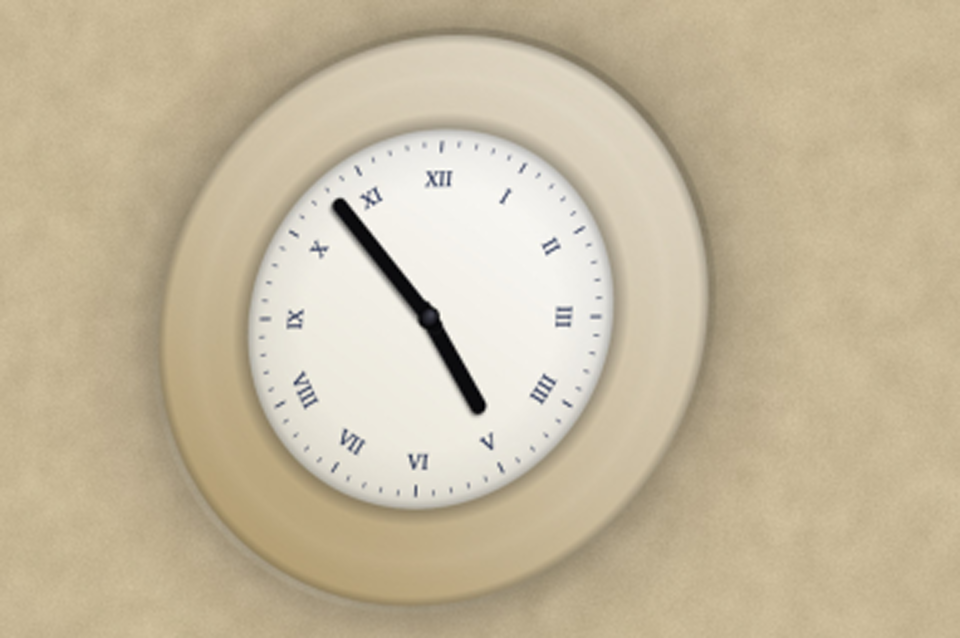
4,53
